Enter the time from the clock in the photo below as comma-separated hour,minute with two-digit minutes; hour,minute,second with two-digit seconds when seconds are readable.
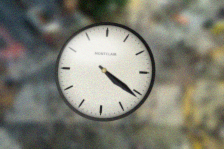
4,21
